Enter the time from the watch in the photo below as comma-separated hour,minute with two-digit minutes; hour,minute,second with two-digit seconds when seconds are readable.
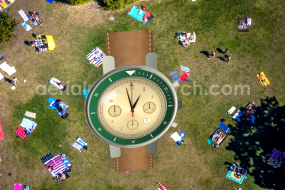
12,58
